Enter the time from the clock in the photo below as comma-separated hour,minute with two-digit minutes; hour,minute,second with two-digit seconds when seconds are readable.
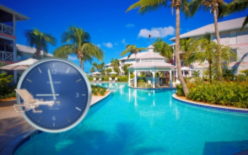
8,58
